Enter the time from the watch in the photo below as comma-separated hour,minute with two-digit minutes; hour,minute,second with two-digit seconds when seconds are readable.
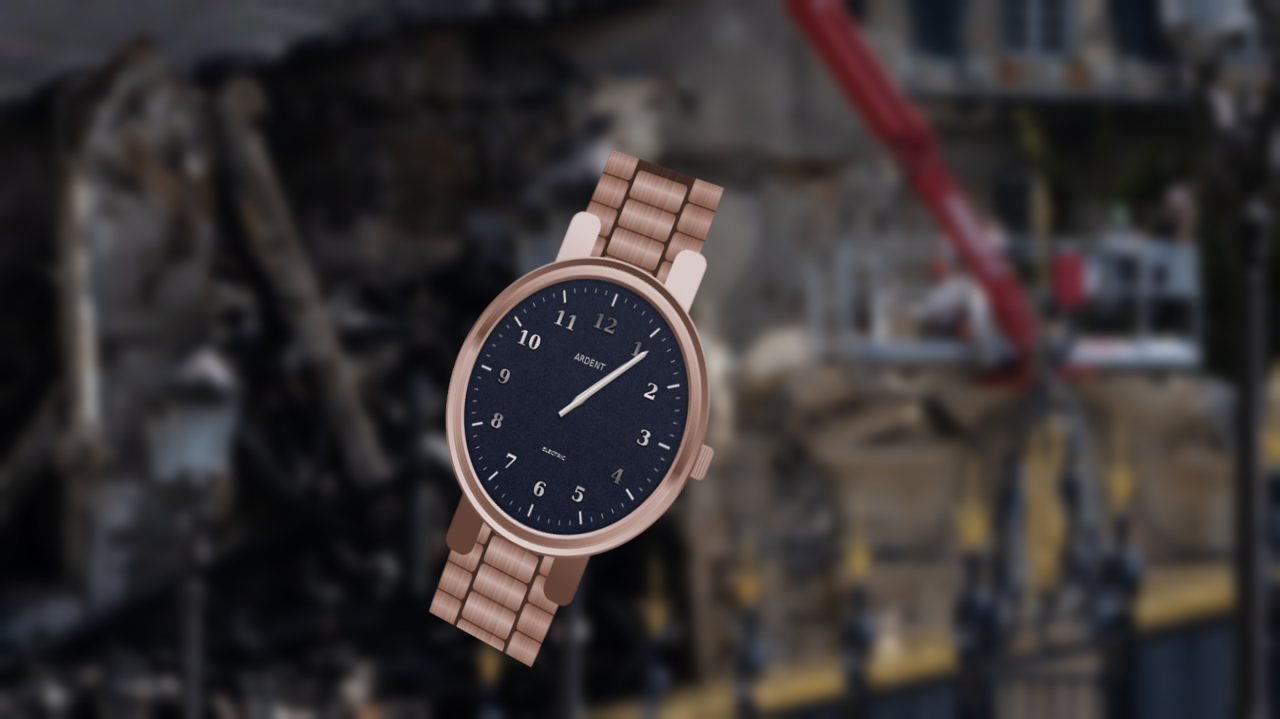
1,06
